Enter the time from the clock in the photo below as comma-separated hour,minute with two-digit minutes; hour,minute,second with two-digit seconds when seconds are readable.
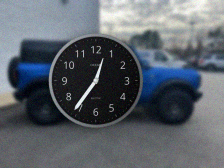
12,36
